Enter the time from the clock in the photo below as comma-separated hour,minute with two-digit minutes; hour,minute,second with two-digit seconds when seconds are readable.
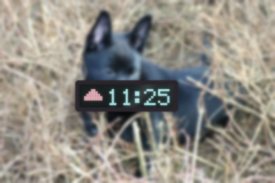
11,25
